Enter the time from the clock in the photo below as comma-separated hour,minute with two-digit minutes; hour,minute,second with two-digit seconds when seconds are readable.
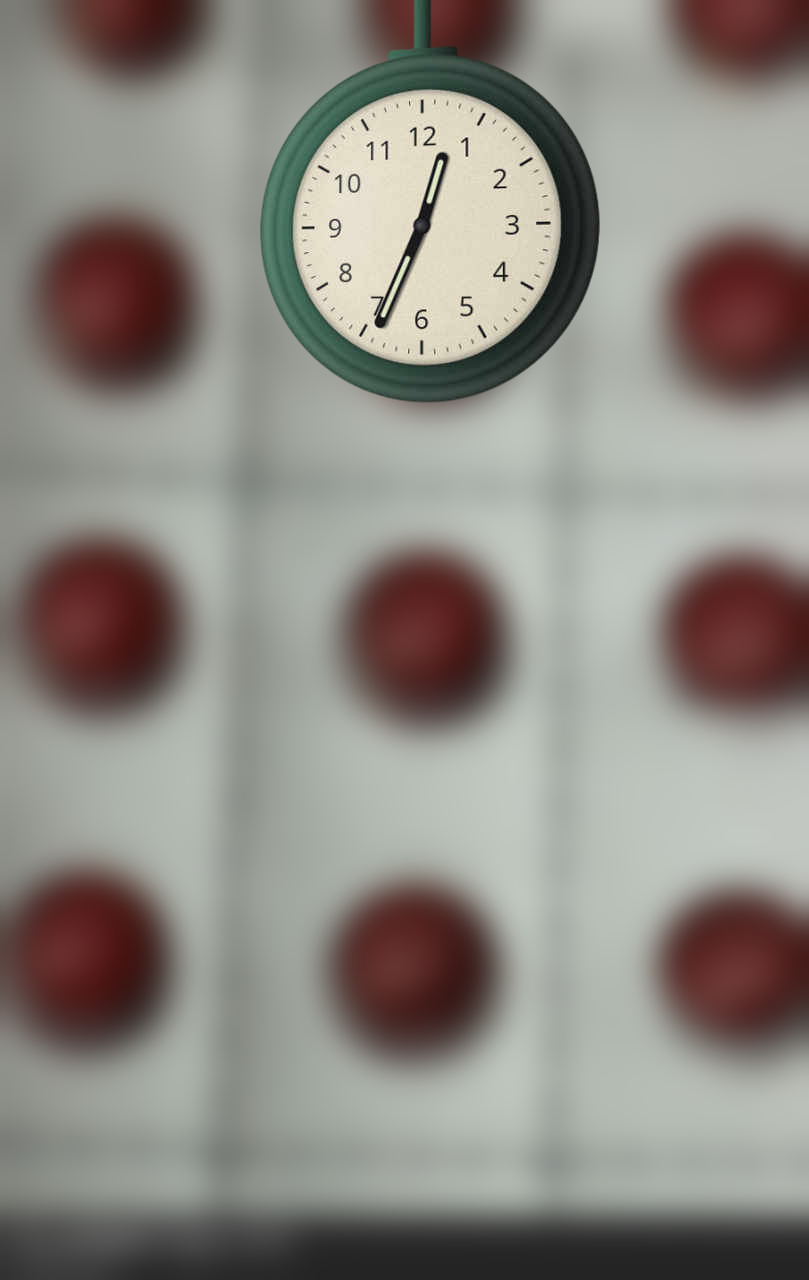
12,34
